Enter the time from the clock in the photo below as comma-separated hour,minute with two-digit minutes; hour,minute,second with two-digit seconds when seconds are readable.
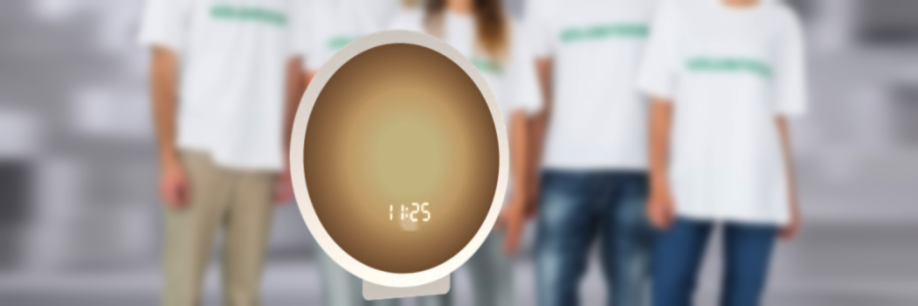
11,25
